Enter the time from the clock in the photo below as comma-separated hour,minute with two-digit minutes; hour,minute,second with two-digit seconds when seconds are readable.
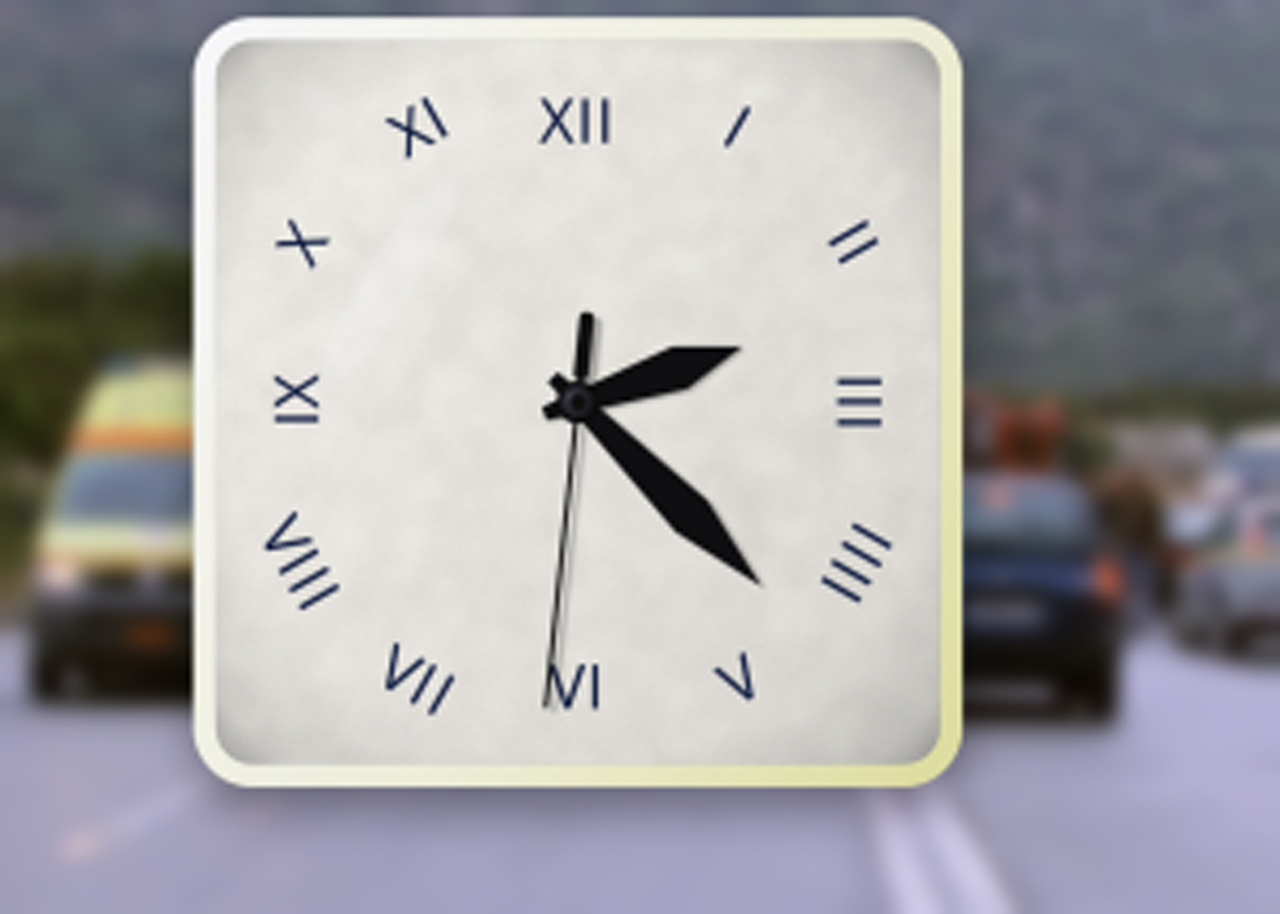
2,22,31
